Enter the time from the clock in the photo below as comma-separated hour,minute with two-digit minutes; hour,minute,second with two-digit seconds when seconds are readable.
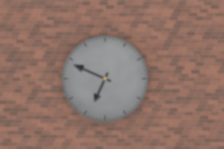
6,49
